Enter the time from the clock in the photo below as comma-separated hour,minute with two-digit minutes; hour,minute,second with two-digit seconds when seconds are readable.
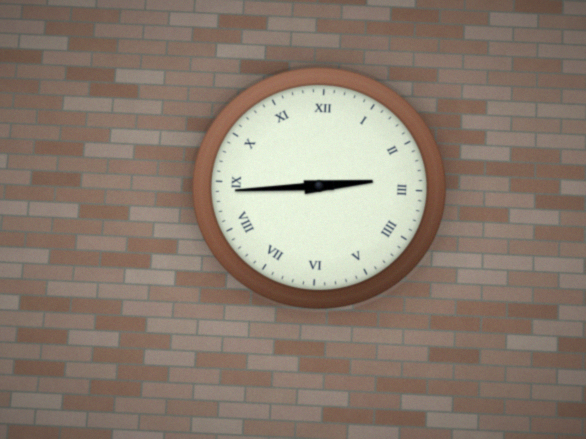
2,44
